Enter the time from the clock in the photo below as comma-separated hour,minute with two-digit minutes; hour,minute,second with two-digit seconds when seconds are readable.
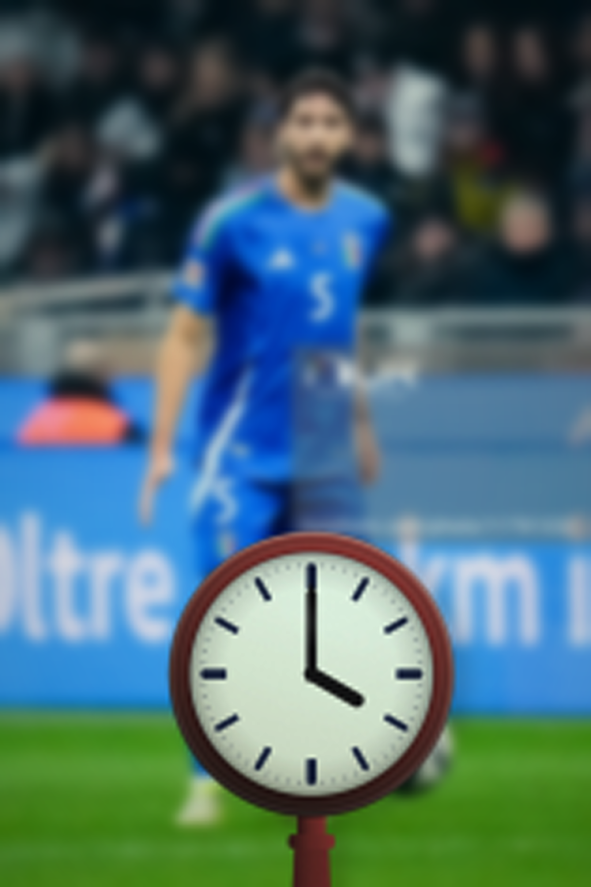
4,00
